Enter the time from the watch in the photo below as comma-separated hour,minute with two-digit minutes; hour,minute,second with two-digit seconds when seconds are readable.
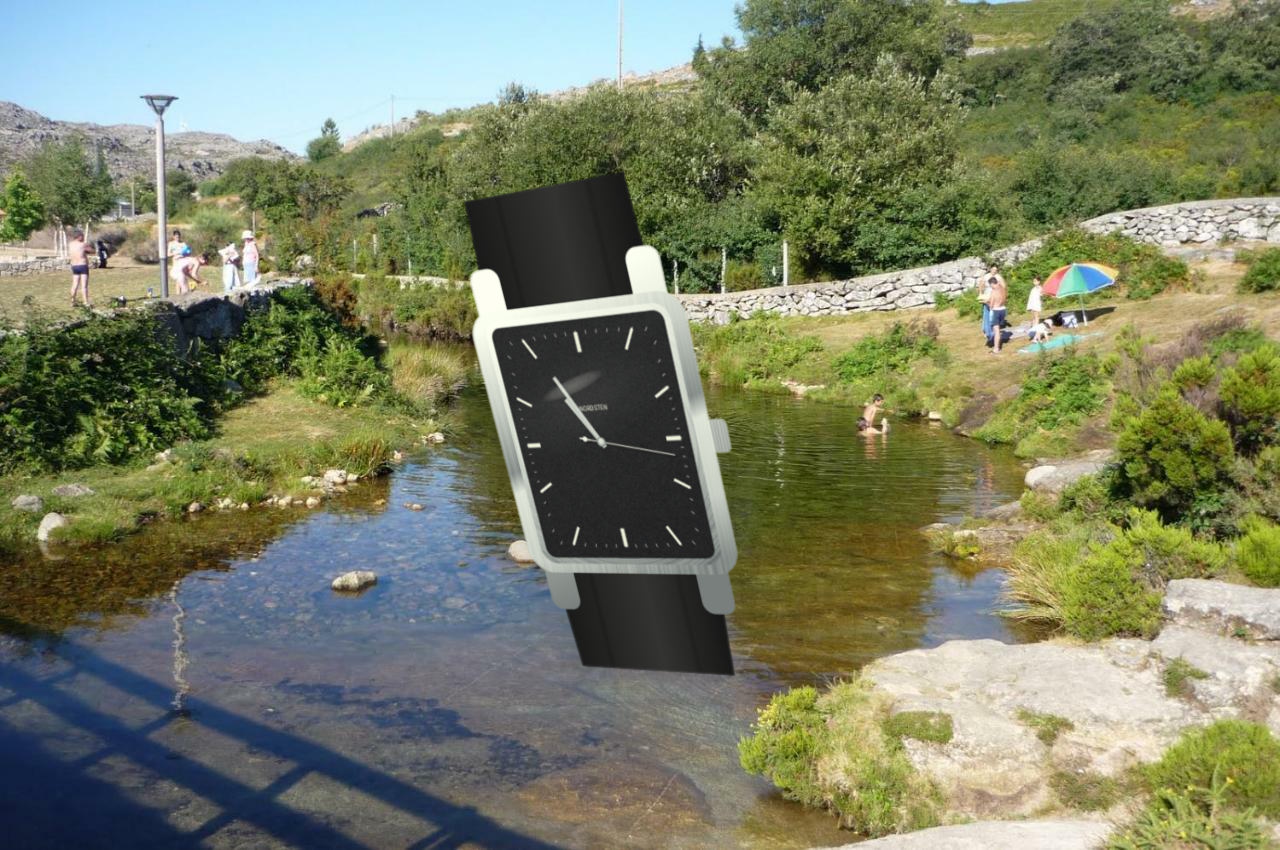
10,55,17
